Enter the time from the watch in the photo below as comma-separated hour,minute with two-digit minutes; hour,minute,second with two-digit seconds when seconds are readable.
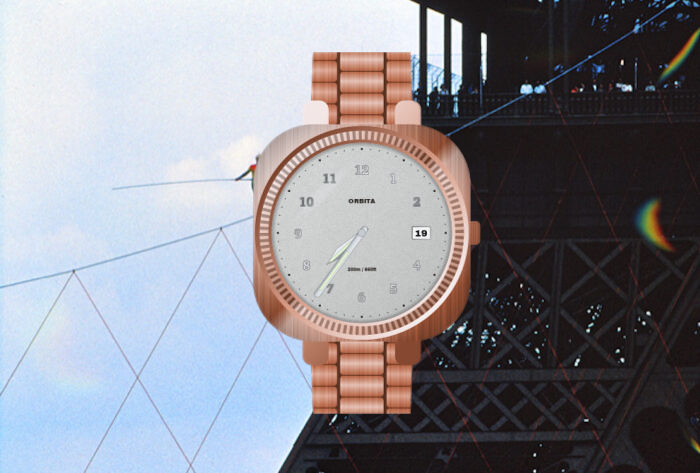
7,36
